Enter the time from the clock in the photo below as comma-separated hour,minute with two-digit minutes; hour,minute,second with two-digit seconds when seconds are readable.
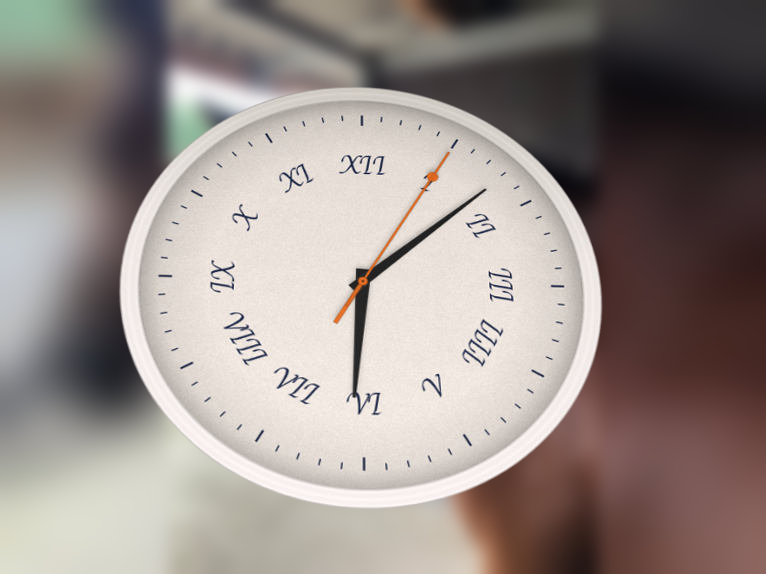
6,08,05
